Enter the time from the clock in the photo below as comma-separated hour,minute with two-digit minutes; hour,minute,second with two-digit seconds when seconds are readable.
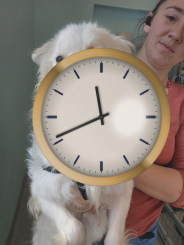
11,41
